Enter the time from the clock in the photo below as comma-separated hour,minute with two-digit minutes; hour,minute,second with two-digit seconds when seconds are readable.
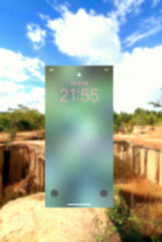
21,55
